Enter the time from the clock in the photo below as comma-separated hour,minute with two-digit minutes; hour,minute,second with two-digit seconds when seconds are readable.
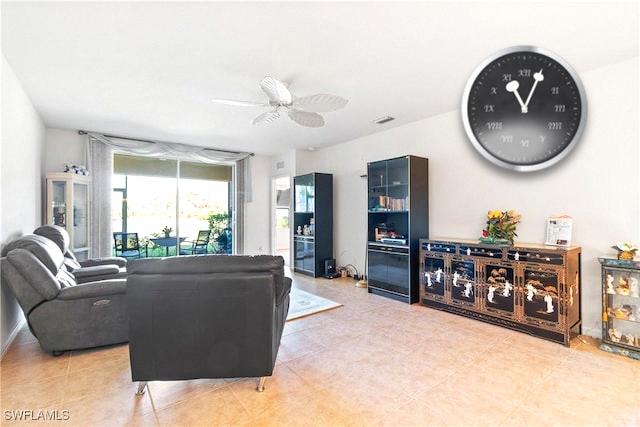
11,04
